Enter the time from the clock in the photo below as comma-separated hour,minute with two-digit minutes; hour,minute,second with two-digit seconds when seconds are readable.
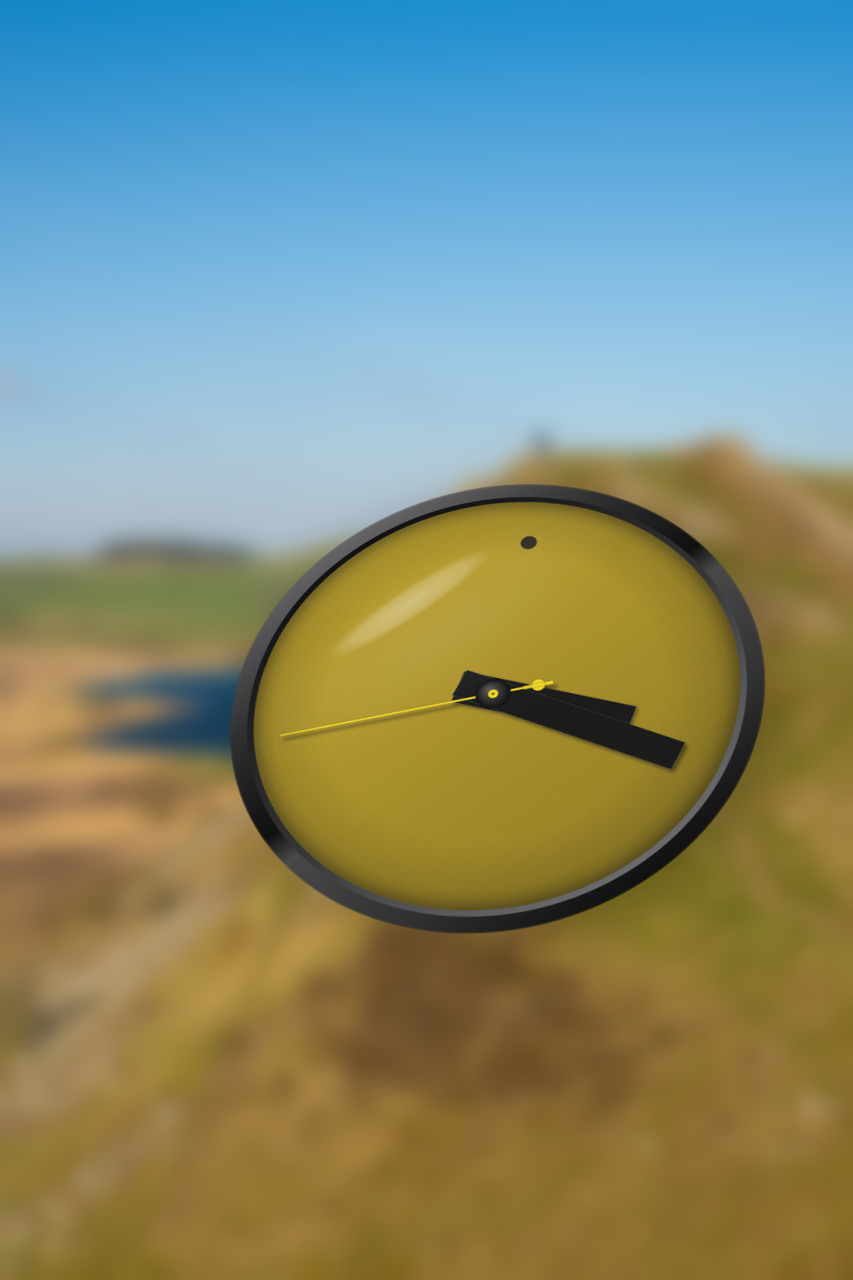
3,17,42
